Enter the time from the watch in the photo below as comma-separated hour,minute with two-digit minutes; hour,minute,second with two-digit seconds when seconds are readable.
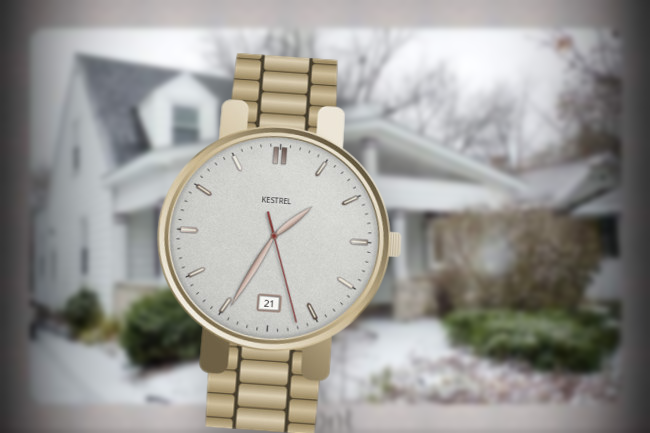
1,34,27
